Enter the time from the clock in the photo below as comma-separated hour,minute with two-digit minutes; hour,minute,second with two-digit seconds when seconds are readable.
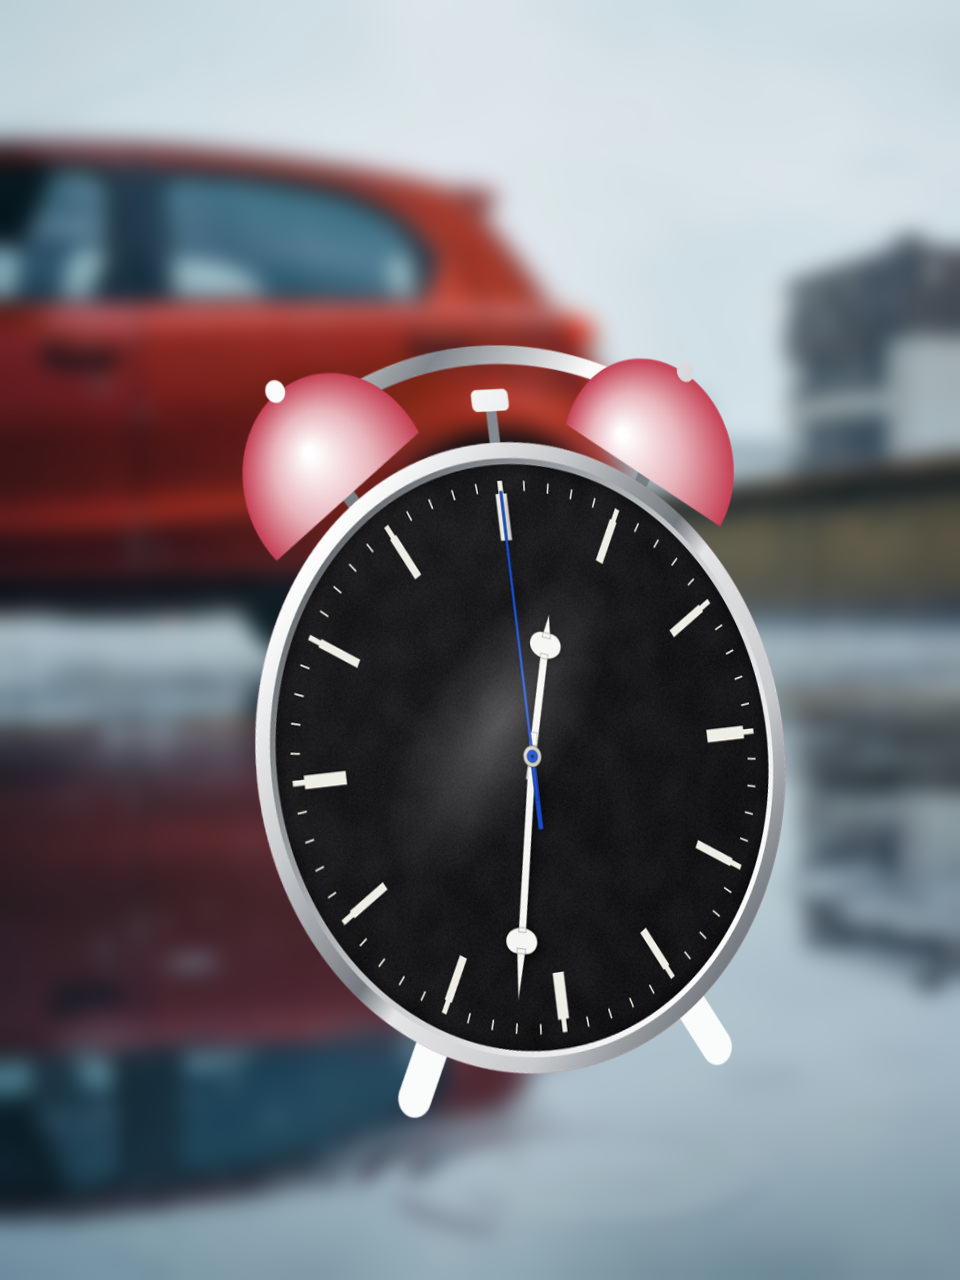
12,32,00
